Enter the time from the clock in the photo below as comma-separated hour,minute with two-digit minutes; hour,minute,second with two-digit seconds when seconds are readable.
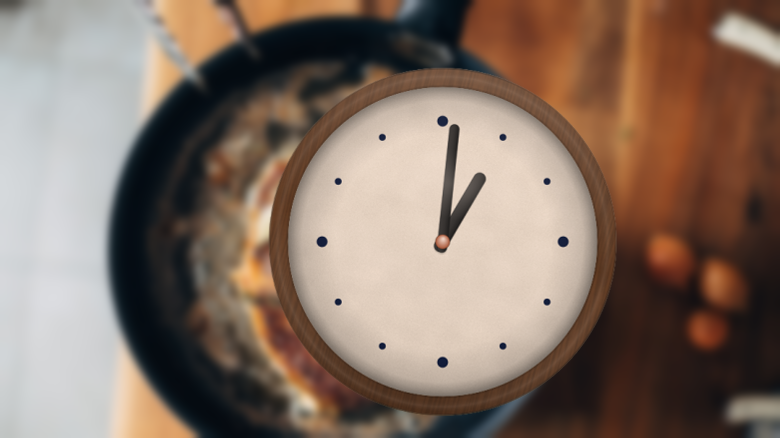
1,01
